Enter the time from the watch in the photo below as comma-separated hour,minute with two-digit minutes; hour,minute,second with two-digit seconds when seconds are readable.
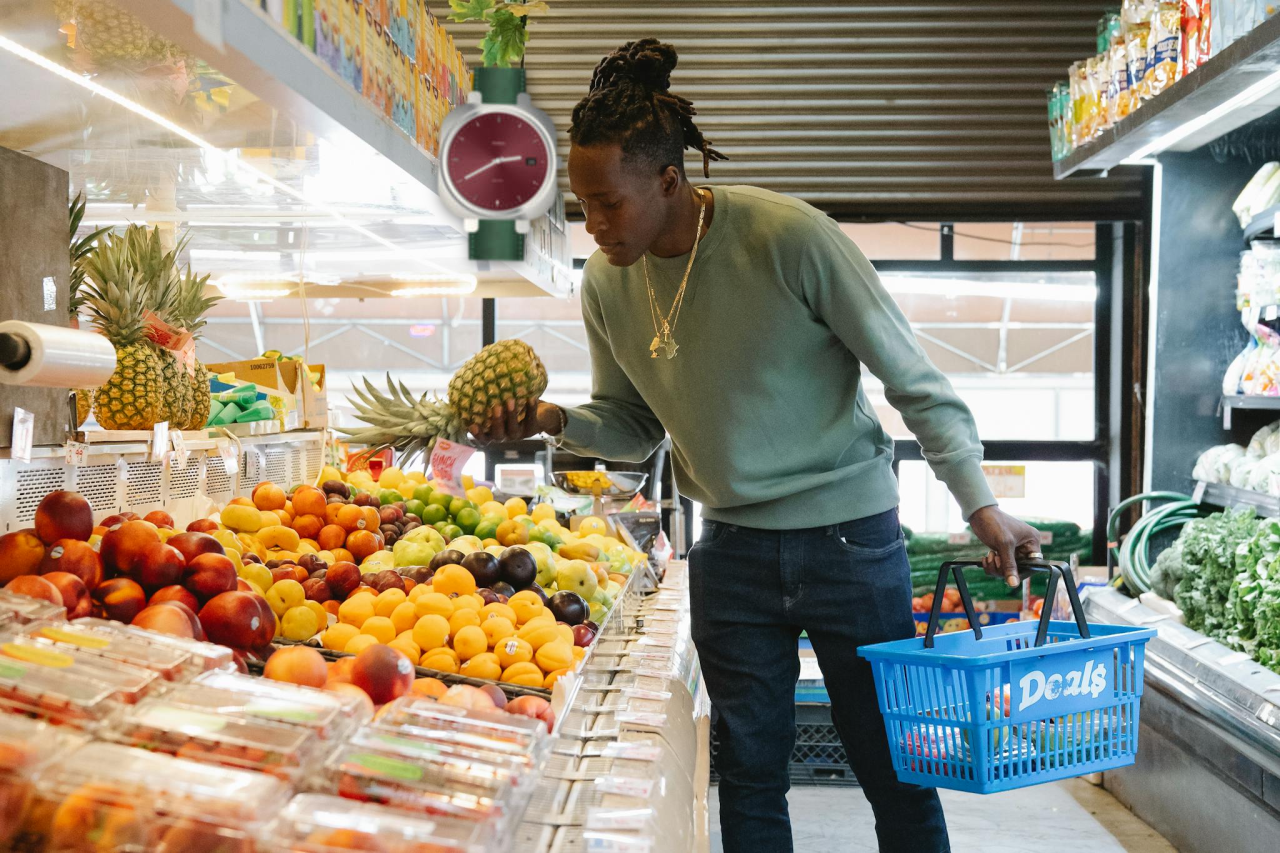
2,40
